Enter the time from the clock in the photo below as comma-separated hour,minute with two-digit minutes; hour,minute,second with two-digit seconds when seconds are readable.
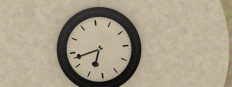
6,43
